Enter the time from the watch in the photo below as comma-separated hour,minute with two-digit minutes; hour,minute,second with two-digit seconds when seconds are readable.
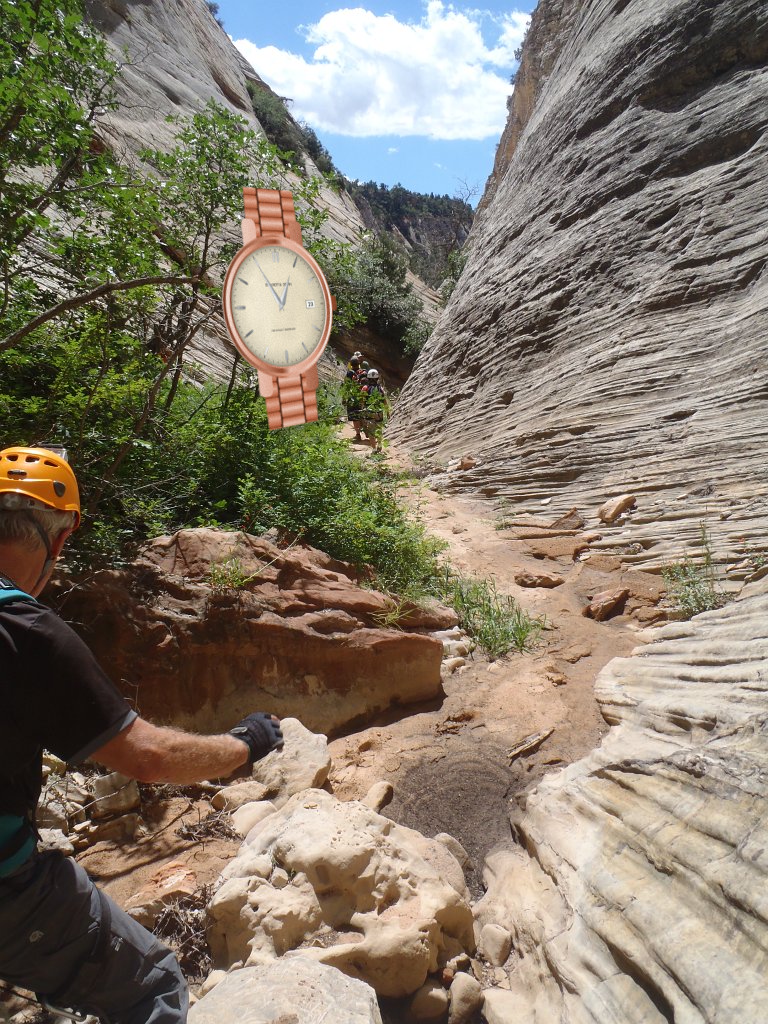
12,55
